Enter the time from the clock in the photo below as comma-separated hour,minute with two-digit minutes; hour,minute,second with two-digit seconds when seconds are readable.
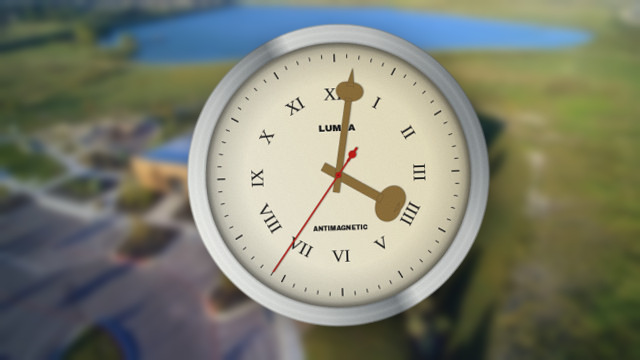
4,01,36
